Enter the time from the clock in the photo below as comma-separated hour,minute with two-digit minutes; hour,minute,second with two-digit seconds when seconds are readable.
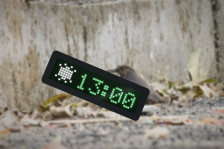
13,00
